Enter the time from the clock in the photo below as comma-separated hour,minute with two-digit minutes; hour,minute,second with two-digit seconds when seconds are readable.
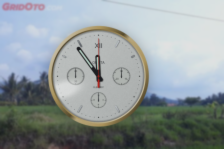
11,54
